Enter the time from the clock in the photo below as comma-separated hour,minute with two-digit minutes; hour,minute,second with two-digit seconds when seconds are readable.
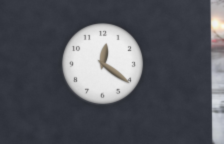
12,21
